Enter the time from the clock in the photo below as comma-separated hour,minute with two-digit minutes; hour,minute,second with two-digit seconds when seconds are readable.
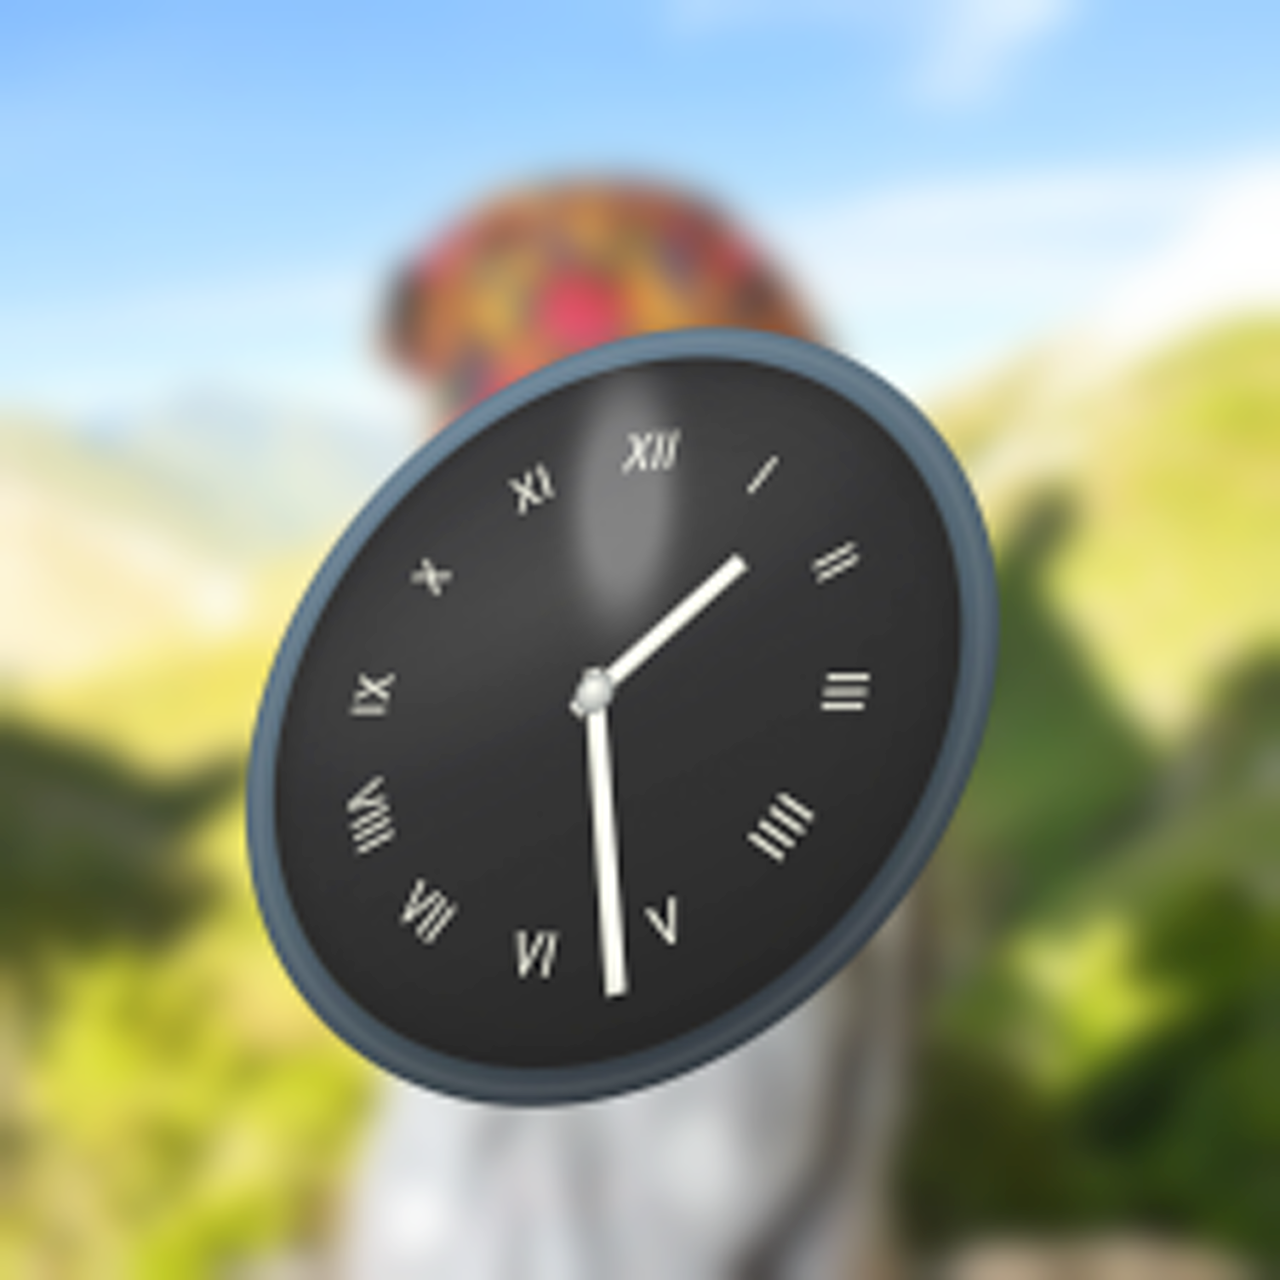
1,27
